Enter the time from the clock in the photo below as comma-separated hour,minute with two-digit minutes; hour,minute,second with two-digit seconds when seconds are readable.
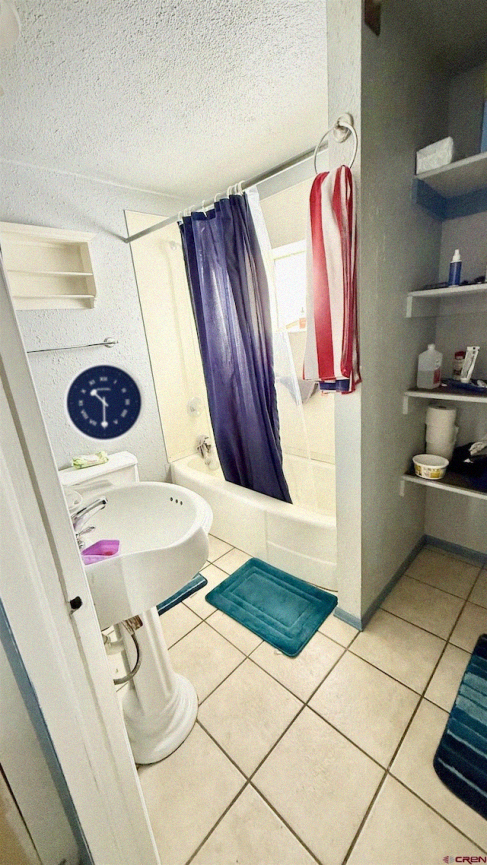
10,30
